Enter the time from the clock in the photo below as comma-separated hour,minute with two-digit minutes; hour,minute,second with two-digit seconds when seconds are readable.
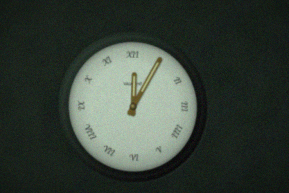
12,05
